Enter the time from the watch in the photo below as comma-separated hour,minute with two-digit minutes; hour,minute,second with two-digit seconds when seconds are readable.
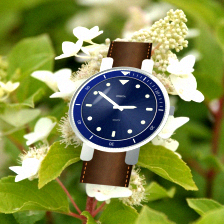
2,51
